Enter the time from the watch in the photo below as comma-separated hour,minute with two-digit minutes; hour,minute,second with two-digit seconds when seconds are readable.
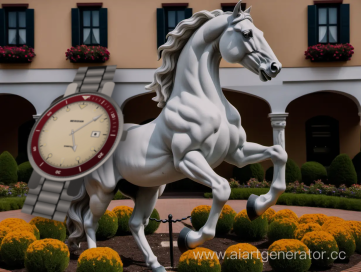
5,08
